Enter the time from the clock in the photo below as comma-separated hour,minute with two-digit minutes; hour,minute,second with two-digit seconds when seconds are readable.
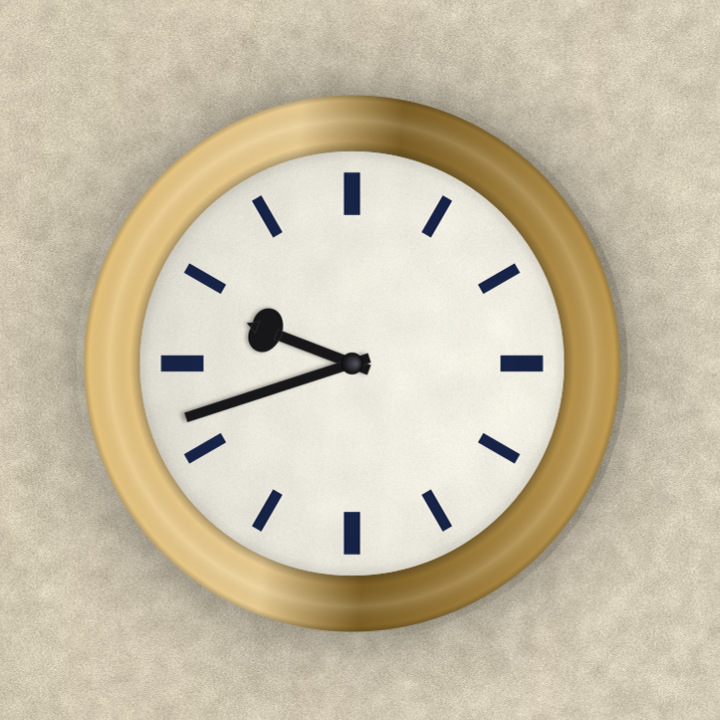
9,42
